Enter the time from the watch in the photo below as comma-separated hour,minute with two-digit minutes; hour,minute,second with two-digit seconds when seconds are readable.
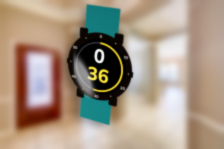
0,36
